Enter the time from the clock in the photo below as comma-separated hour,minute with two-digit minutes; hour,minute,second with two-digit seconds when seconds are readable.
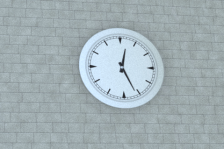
12,26
